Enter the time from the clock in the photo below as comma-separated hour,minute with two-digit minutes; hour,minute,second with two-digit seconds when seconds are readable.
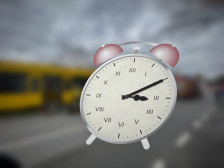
3,10
